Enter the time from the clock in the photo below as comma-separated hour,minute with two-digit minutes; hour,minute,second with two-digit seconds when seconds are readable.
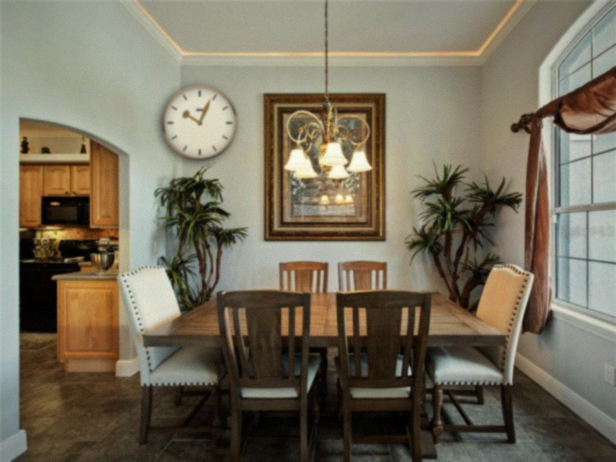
10,04
